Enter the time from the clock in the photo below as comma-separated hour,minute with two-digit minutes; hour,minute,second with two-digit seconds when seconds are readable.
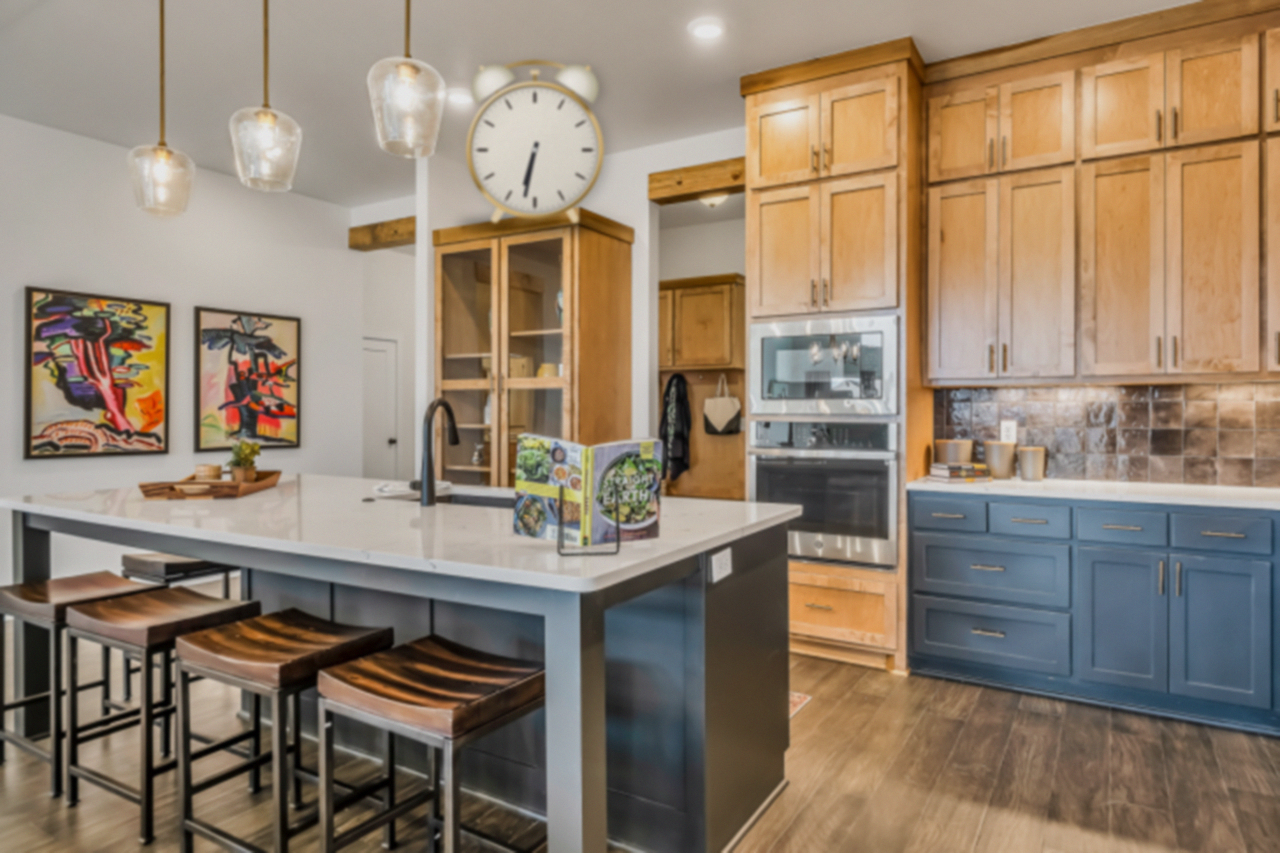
6,32
